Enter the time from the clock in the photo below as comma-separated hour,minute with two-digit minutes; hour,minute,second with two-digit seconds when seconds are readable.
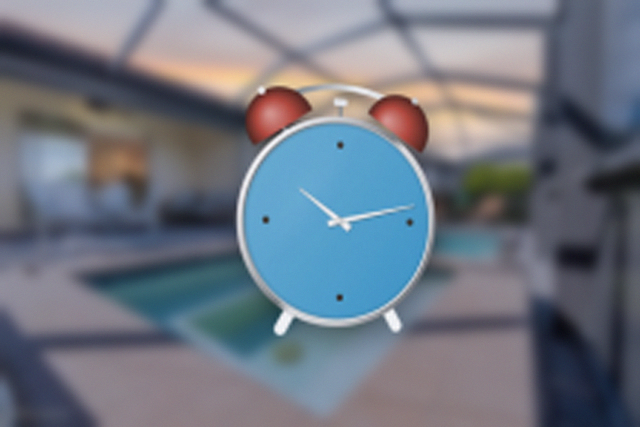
10,13
